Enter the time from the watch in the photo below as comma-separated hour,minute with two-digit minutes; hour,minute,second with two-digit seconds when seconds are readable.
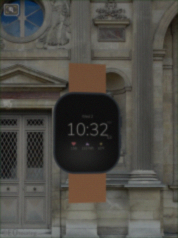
10,32
